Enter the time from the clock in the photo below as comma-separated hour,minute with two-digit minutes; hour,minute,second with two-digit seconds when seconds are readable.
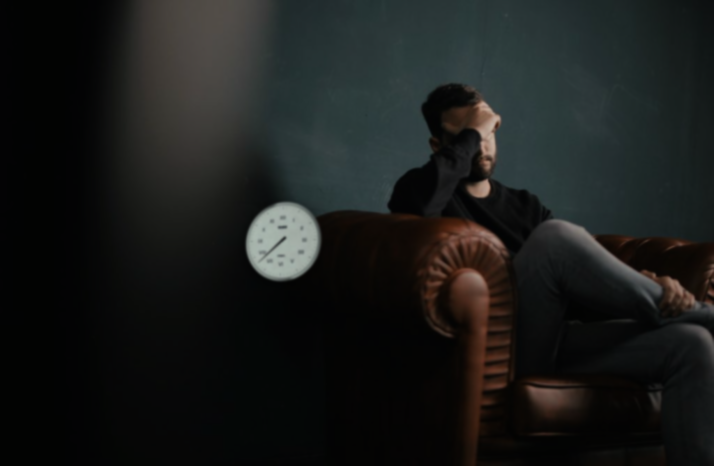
7,38
